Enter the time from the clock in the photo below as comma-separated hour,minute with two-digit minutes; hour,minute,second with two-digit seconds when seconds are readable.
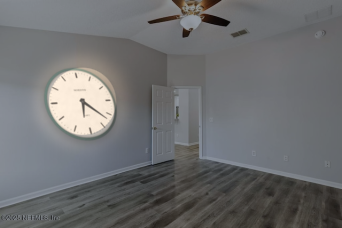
6,22
